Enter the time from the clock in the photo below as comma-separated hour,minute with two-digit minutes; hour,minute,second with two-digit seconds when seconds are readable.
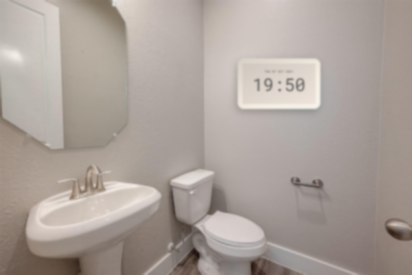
19,50
